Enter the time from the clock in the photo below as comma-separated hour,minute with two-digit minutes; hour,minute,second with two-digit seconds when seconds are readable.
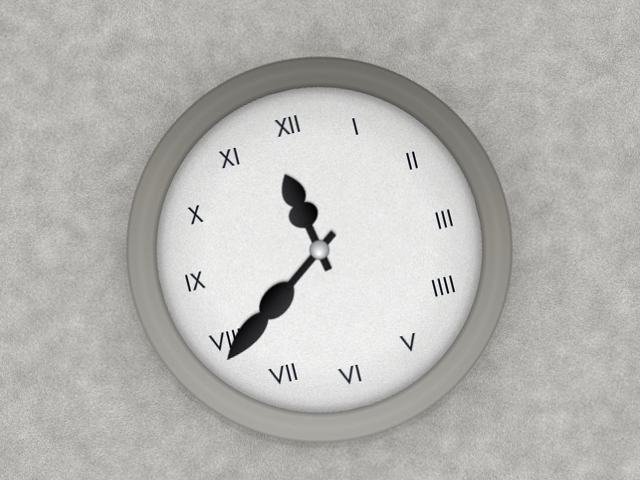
11,39
